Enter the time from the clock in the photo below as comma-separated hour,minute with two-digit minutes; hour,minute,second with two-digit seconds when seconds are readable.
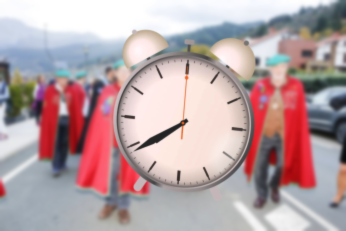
7,39,00
